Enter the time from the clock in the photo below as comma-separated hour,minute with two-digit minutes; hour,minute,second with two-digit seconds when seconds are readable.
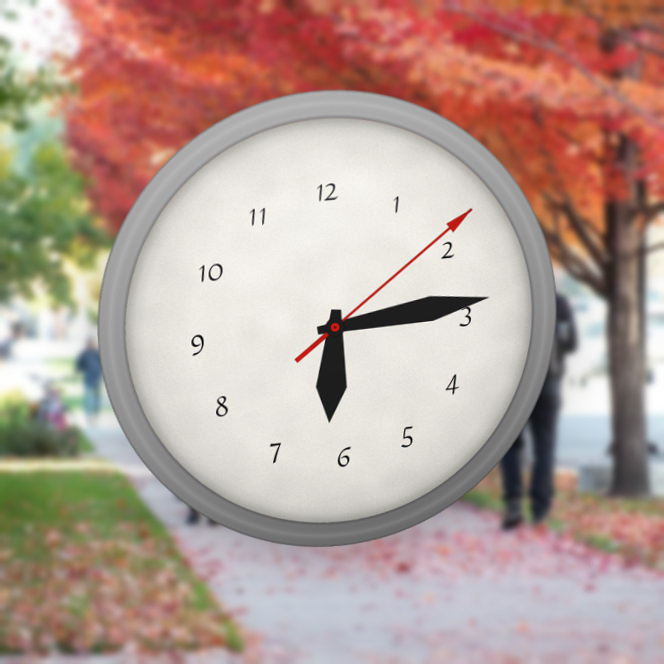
6,14,09
